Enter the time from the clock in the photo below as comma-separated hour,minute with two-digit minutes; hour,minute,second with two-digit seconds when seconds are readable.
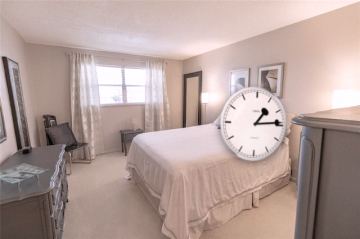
1,14
